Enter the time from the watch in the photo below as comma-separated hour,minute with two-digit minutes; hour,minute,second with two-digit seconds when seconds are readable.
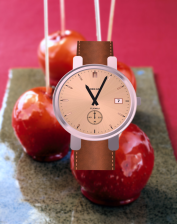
11,04
